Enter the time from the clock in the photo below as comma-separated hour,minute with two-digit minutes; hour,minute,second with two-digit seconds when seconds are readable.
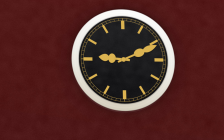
9,11
